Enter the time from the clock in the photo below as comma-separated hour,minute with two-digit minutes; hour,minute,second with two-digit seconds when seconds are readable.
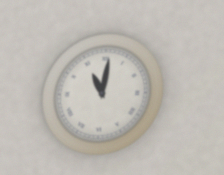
11,01
